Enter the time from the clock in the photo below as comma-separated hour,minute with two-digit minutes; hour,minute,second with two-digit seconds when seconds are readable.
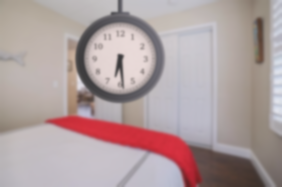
6,29
